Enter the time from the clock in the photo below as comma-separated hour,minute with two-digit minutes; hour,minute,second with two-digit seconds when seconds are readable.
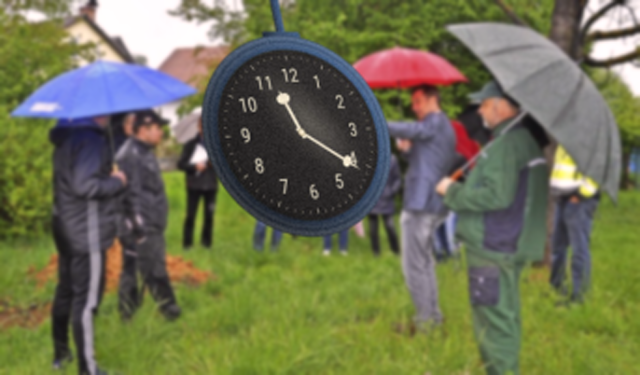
11,21
